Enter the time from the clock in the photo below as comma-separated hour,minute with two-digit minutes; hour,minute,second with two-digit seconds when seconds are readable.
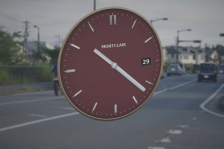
10,22
